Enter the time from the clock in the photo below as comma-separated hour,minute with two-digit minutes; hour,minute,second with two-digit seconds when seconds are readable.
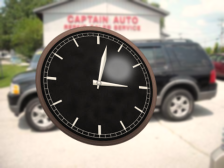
3,02
